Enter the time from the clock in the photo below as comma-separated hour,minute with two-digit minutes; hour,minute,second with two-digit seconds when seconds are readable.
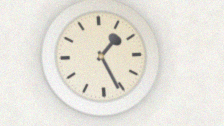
1,26
